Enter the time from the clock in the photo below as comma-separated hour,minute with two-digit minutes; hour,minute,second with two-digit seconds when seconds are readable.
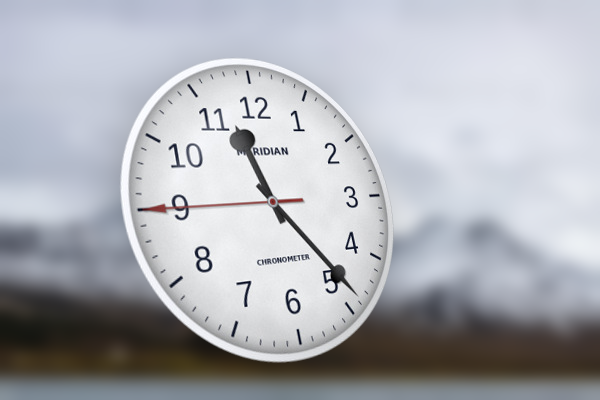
11,23,45
